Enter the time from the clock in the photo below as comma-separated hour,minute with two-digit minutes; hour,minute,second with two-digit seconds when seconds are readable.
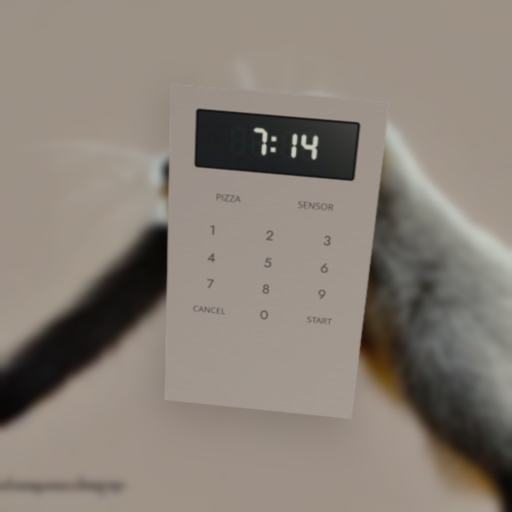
7,14
